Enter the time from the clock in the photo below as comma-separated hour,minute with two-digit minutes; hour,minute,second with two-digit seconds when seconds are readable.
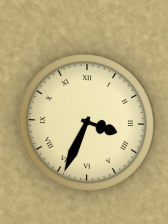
3,34
